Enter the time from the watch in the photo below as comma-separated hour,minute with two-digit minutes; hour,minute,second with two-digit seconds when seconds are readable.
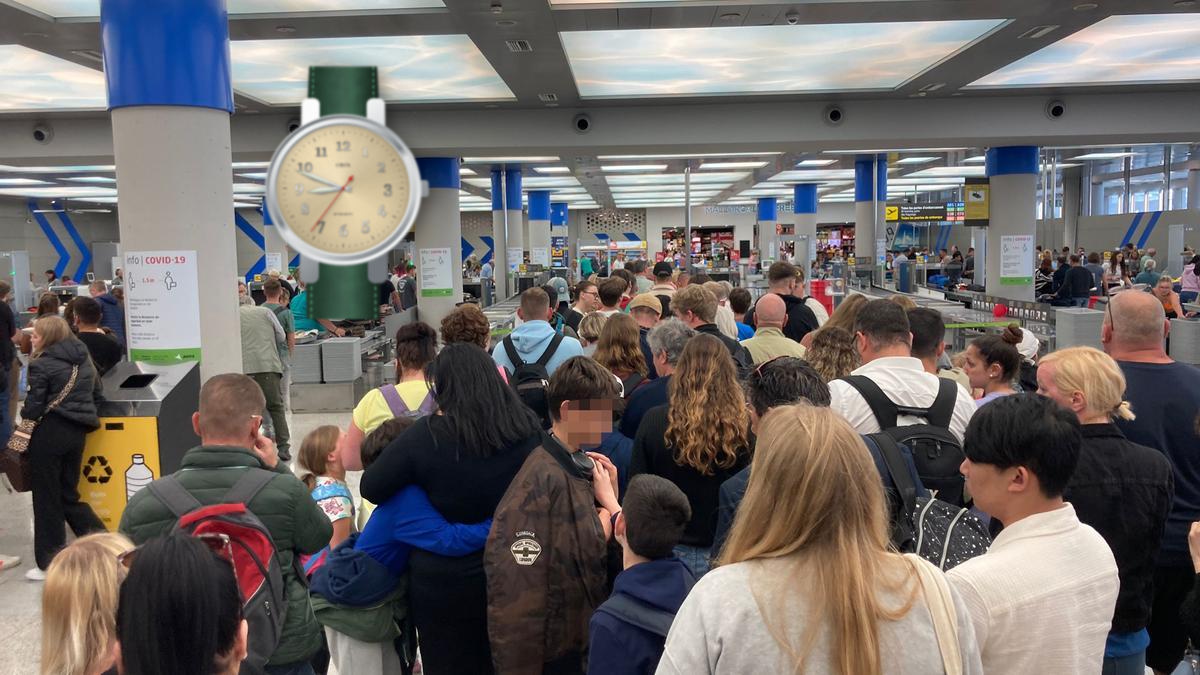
8,48,36
